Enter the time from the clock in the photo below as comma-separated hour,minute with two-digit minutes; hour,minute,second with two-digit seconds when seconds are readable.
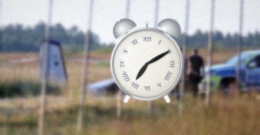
7,10
